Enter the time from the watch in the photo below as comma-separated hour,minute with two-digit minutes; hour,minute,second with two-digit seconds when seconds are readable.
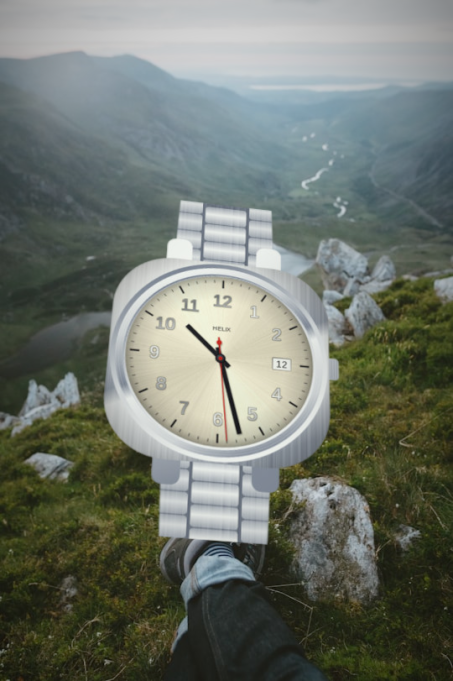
10,27,29
